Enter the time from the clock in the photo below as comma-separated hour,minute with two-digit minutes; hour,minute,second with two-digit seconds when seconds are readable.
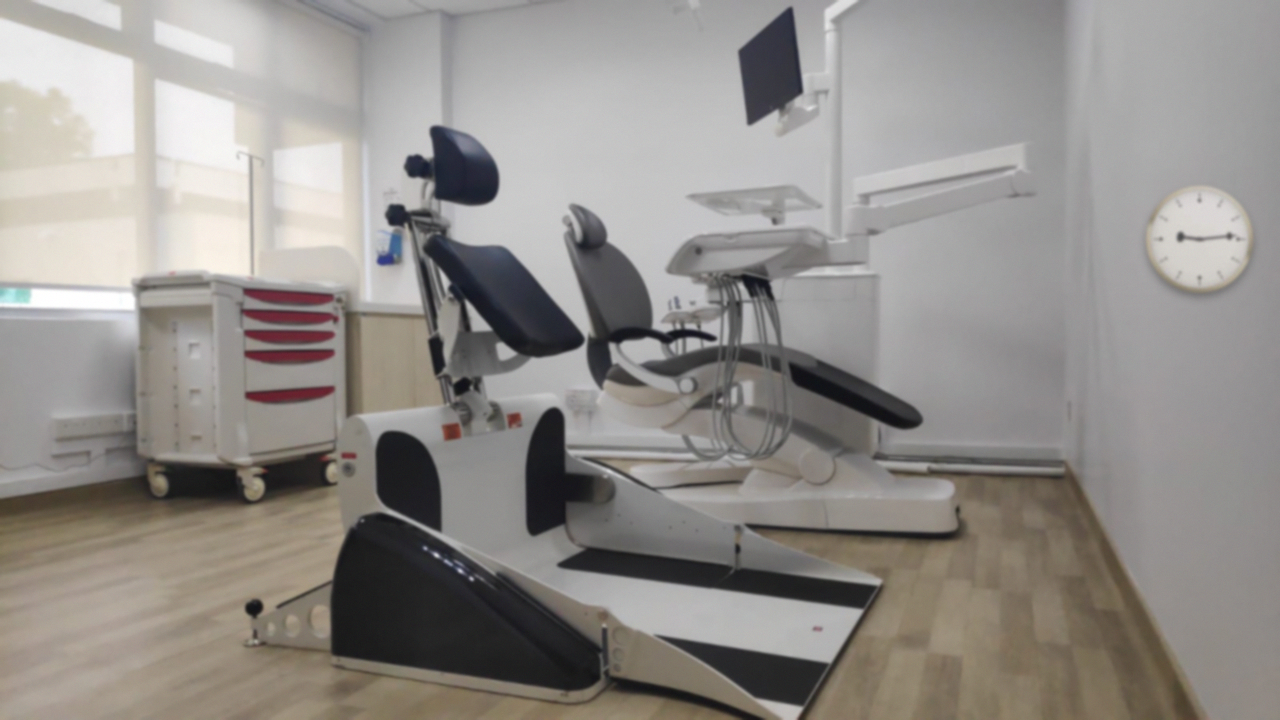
9,14
